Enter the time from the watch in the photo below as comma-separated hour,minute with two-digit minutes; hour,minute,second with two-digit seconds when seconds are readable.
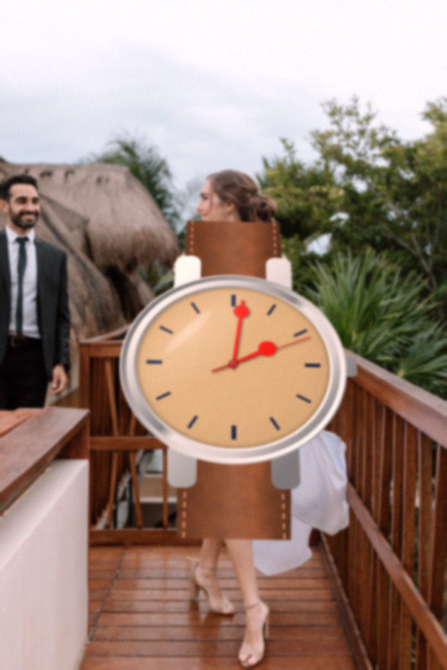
2,01,11
